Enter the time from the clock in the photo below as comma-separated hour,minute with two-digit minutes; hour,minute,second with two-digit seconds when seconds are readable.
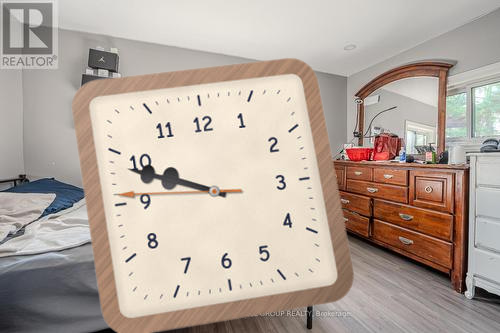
9,48,46
